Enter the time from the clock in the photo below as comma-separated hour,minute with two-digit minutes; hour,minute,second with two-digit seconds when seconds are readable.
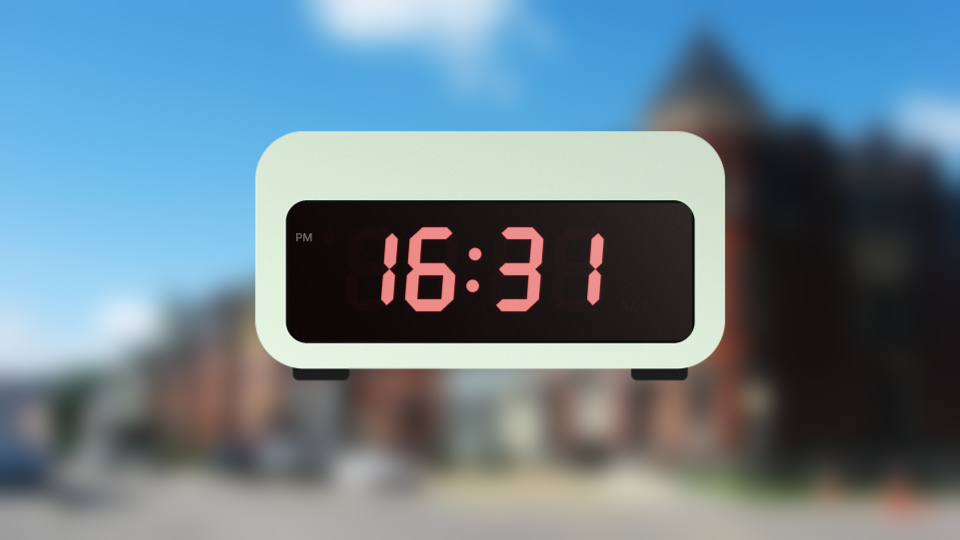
16,31
